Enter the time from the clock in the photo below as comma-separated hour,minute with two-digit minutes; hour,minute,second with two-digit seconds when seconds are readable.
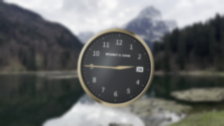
2,45
